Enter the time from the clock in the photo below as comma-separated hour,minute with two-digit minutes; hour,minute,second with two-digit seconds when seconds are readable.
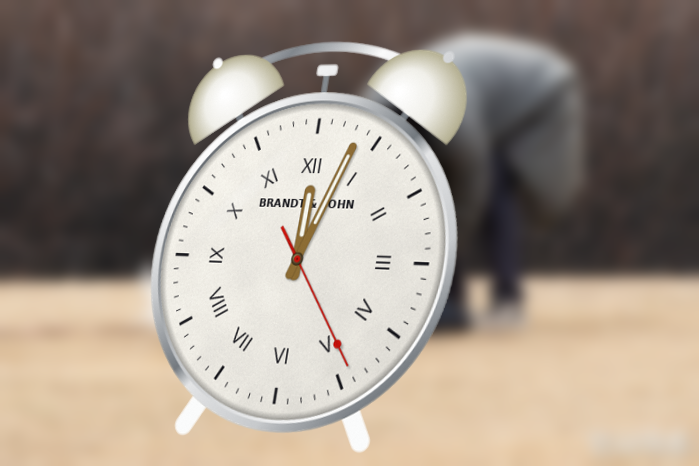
12,03,24
